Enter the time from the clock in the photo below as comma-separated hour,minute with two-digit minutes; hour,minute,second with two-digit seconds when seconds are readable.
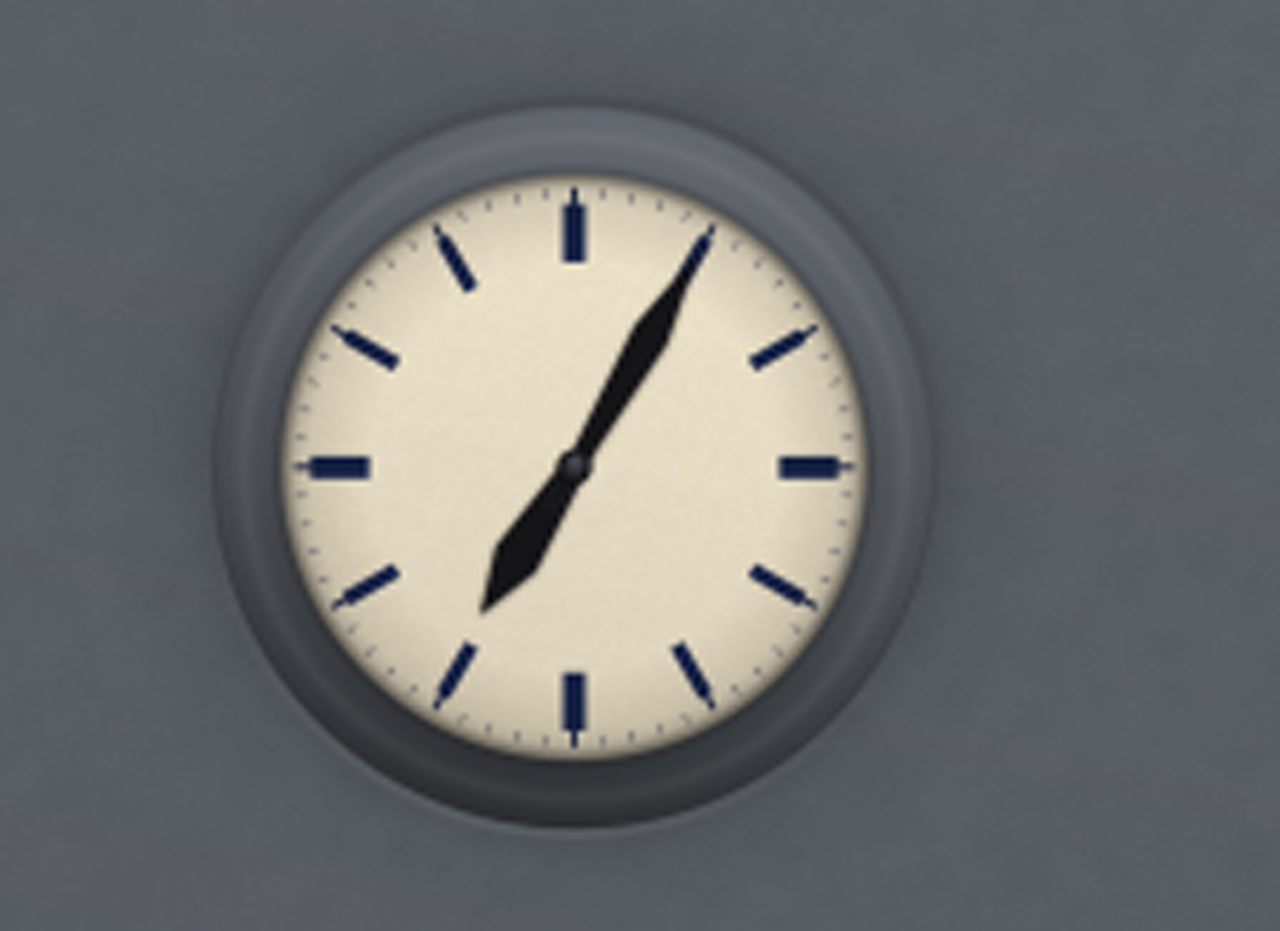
7,05
